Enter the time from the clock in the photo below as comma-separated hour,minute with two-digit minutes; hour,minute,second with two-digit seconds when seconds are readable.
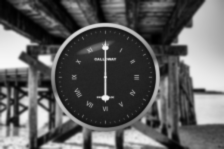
6,00
